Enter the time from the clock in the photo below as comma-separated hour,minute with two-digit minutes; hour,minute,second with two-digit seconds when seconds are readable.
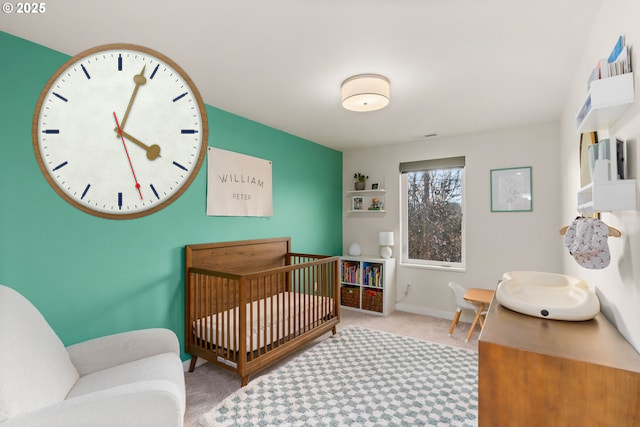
4,03,27
